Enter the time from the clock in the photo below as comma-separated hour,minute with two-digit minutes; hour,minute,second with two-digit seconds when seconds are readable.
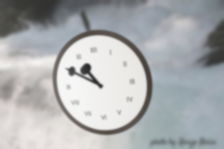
10,50
